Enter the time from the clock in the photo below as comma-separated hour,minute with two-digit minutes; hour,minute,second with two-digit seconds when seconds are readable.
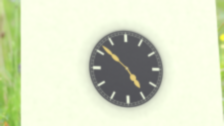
4,52
